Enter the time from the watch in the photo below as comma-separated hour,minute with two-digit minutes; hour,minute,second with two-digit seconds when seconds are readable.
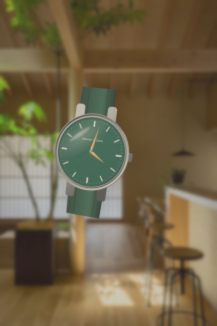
4,02
